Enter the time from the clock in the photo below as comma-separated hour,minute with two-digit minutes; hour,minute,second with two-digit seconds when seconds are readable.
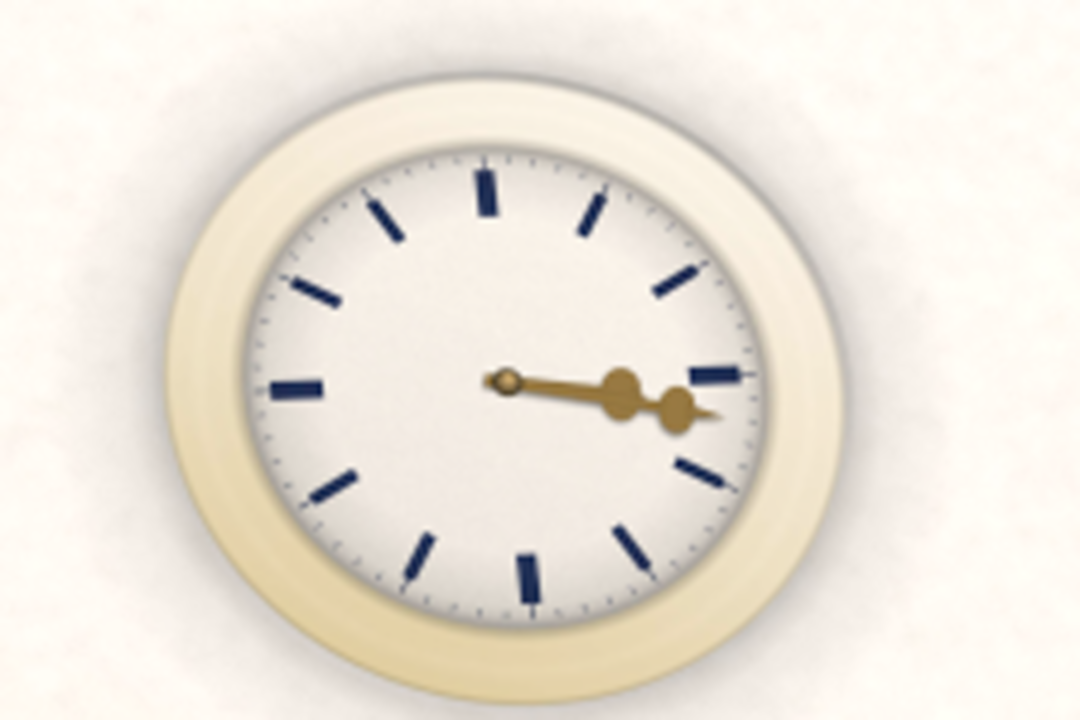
3,17
